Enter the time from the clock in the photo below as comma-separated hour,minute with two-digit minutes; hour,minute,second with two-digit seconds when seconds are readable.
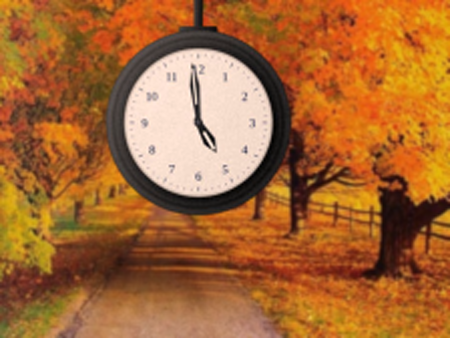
4,59
